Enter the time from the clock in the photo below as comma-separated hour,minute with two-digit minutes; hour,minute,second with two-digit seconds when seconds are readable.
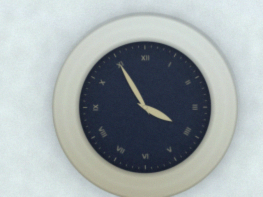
3,55
